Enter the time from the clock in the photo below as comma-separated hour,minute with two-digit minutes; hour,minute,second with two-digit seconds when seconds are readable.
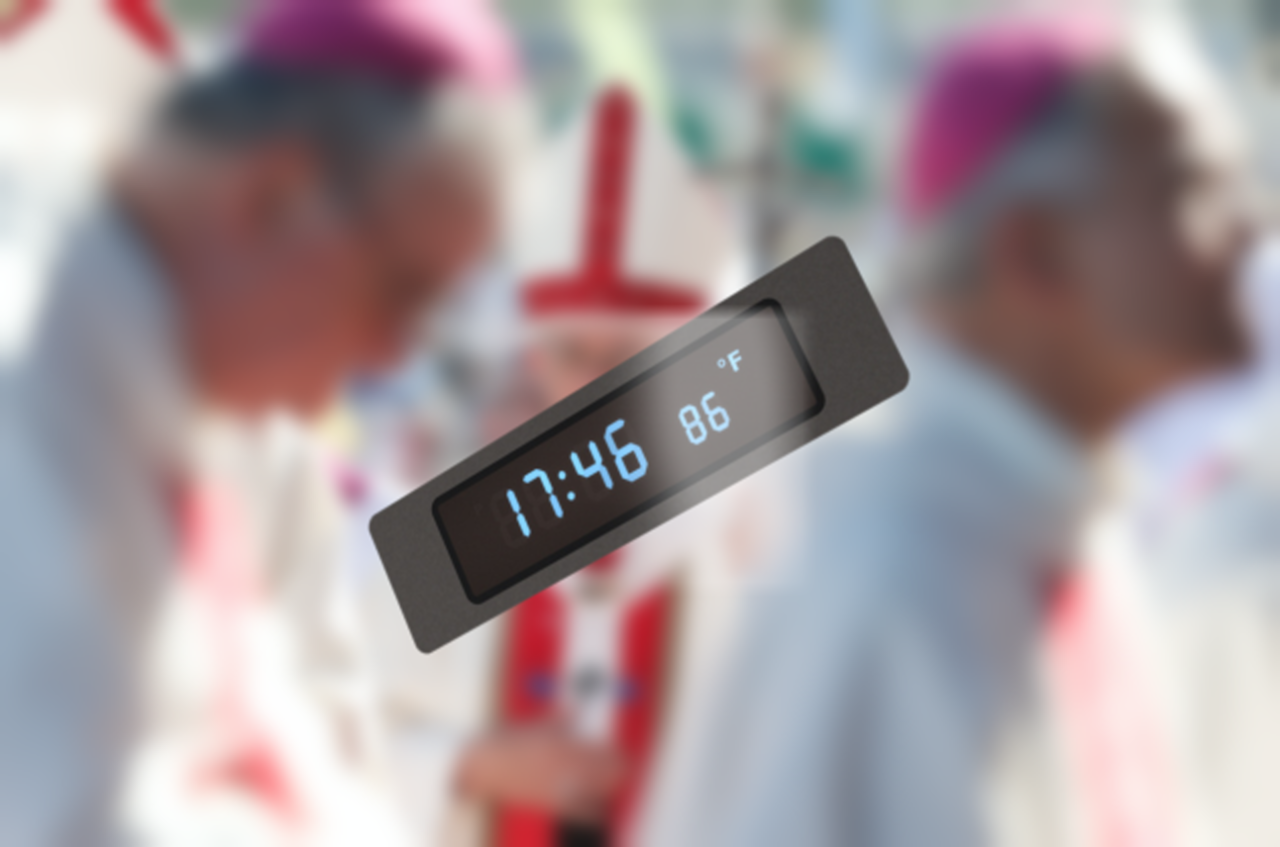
17,46
